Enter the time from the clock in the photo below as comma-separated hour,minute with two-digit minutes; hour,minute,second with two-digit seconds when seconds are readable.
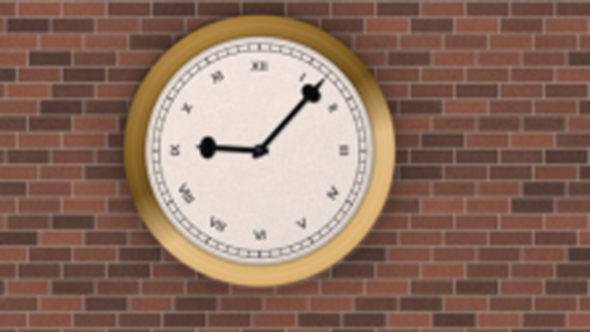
9,07
